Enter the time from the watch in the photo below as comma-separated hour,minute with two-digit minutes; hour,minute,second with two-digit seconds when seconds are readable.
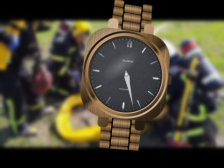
5,27
